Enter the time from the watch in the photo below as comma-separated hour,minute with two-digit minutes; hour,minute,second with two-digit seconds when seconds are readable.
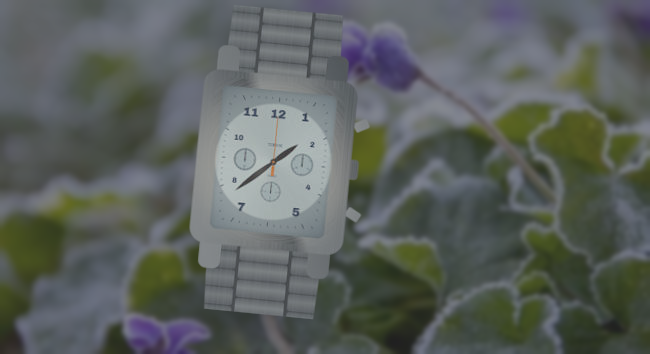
1,38
